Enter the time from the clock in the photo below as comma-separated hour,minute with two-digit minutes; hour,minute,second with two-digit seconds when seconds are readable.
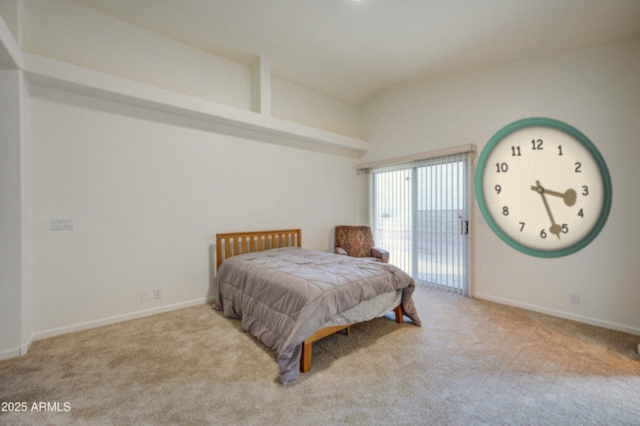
3,27
